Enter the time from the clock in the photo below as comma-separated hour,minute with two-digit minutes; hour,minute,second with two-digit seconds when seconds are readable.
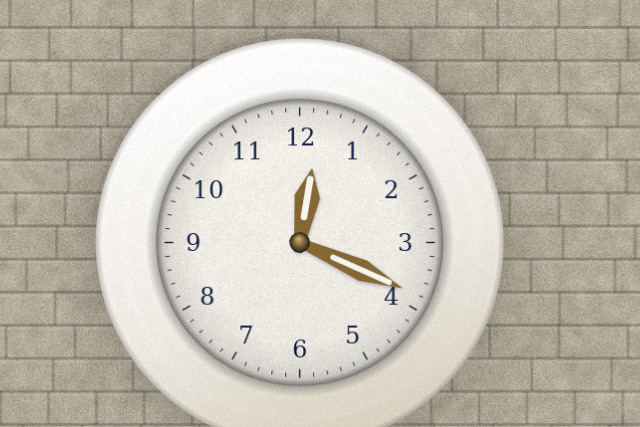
12,19
